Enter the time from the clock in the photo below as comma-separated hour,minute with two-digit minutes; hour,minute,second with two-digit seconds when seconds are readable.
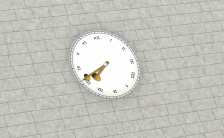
7,41
